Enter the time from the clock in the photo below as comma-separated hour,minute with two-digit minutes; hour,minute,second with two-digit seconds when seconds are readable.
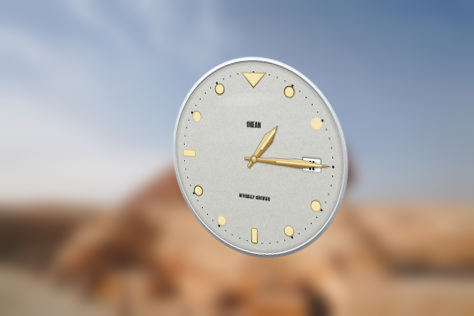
1,15
